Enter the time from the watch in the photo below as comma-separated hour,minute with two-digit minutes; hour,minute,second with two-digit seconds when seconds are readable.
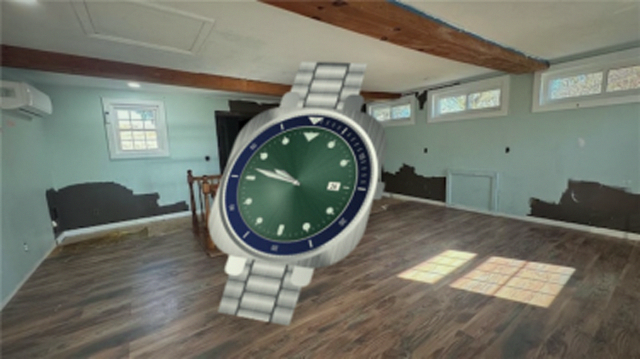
9,47
